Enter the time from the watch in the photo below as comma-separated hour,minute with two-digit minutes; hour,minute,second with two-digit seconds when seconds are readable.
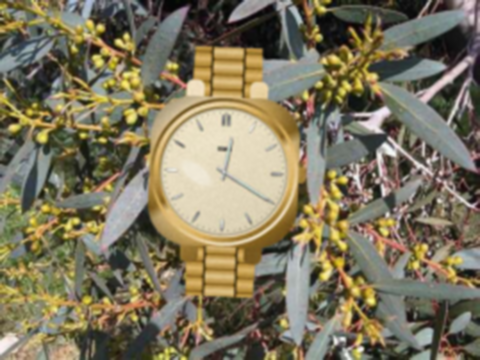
12,20
